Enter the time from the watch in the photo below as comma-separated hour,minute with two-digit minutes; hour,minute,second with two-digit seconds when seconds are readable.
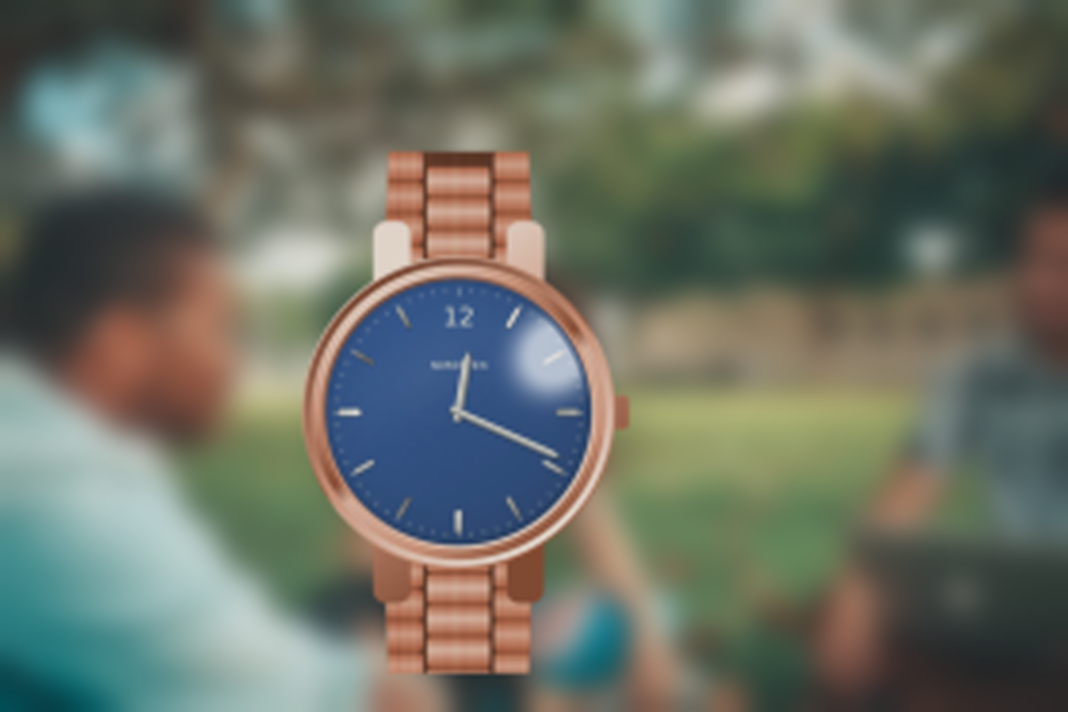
12,19
